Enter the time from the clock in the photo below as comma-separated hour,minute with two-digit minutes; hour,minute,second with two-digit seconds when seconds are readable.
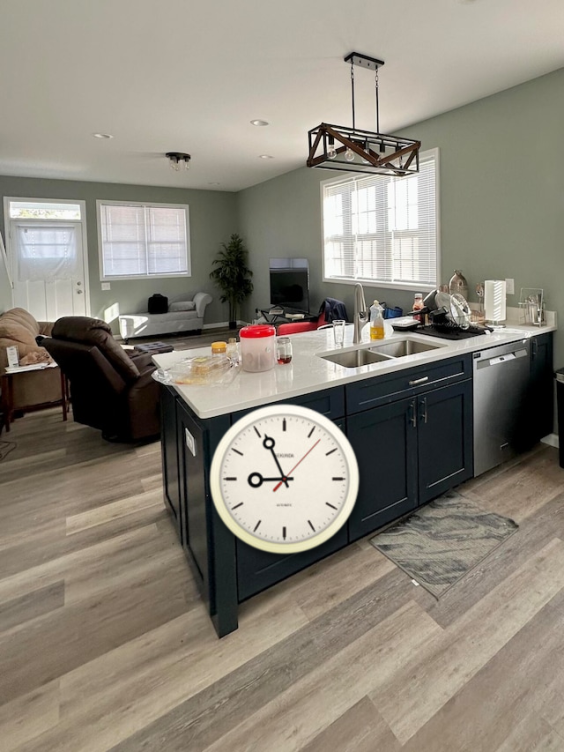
8,56,07
